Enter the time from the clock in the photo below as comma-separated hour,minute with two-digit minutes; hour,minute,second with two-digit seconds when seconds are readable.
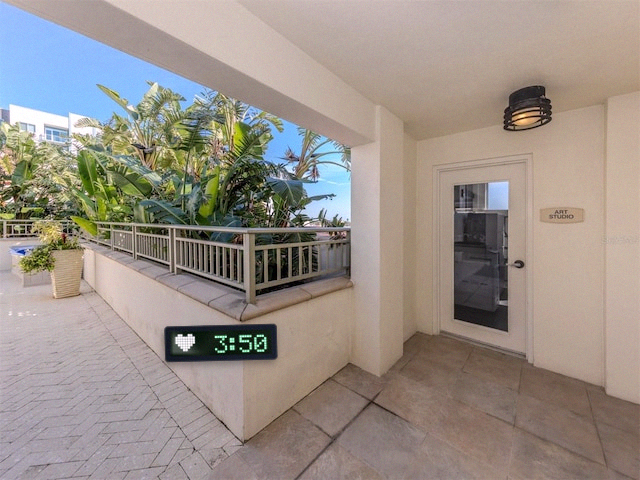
3,50
